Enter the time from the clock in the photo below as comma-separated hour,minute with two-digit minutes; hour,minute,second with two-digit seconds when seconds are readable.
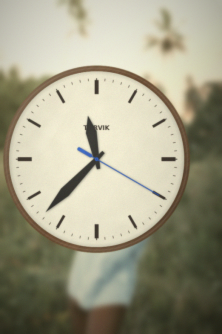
11,37,20
